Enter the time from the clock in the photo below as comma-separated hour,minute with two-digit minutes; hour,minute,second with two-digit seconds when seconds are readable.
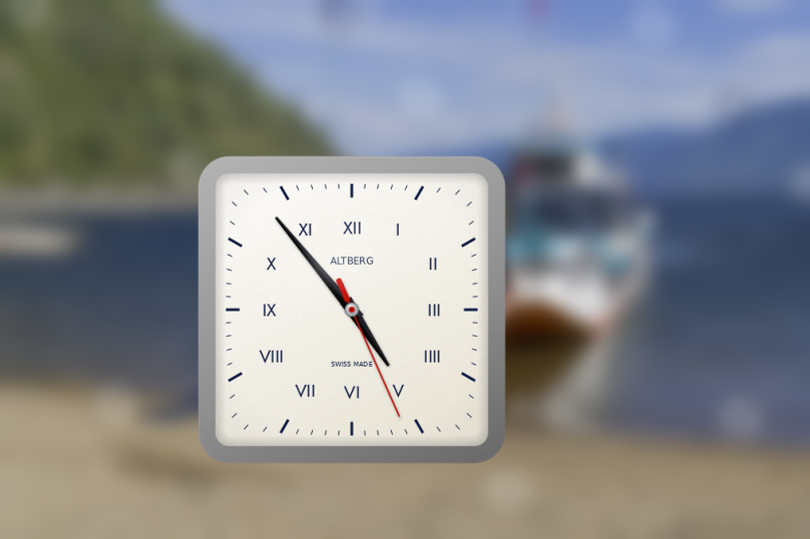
4,53,26
